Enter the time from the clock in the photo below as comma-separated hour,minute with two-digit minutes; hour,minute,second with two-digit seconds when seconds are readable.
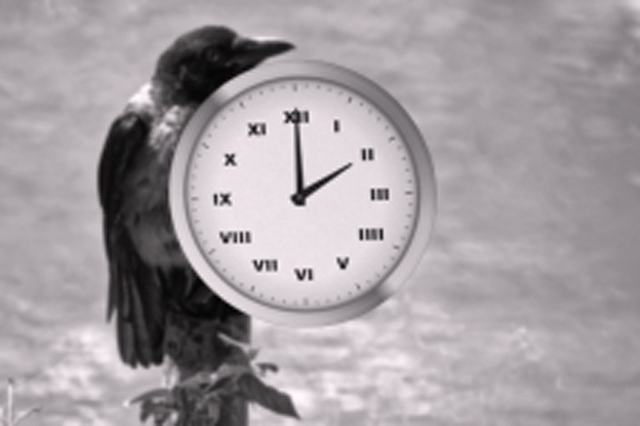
2,00
